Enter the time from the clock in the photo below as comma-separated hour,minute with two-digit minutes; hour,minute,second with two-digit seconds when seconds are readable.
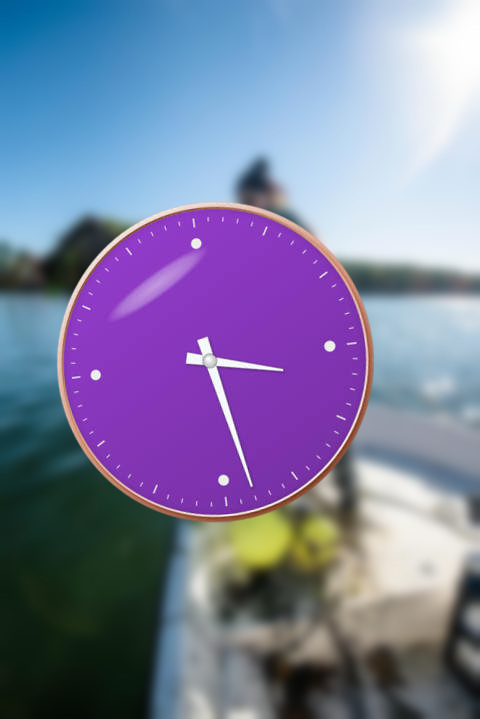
3,28
